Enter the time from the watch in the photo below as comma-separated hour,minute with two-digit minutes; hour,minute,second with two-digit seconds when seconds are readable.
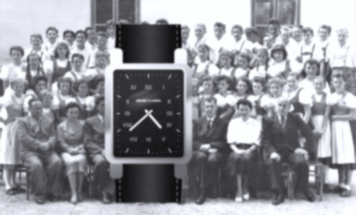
4,38
